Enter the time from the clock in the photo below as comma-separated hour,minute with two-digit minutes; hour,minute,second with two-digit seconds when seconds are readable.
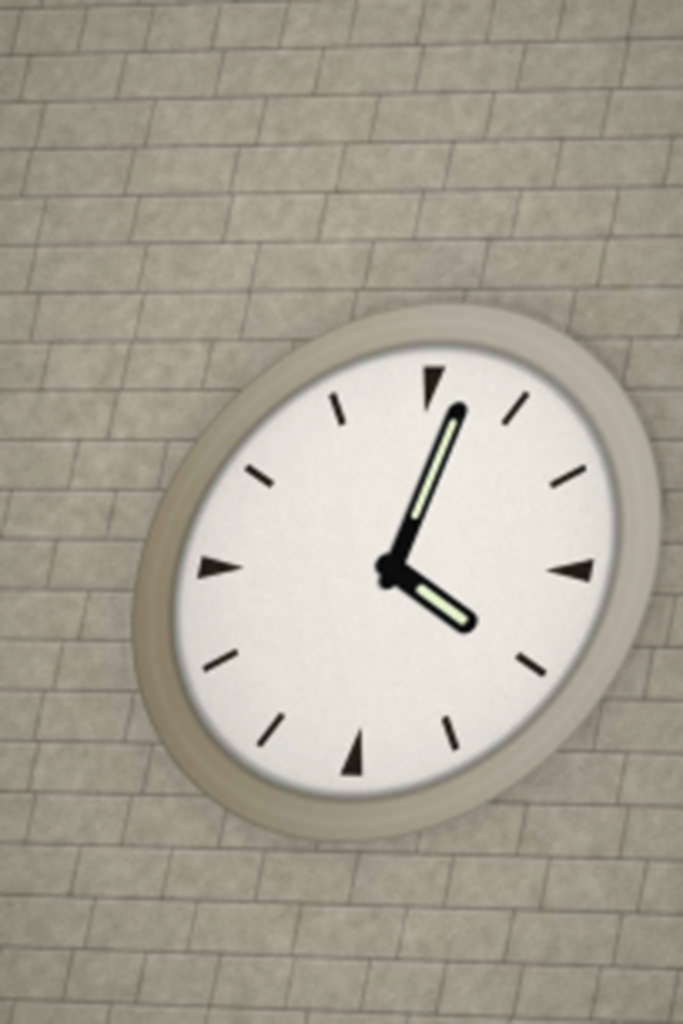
4,02
